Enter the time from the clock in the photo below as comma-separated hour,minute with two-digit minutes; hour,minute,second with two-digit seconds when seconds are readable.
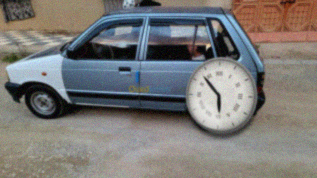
5,53
